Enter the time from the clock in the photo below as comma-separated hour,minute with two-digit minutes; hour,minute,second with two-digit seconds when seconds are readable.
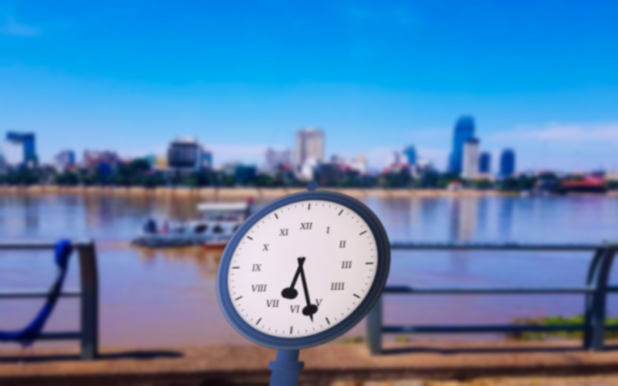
6,27
